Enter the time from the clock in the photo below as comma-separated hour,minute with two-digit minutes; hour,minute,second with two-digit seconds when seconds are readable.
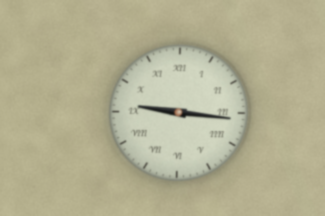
9,16
